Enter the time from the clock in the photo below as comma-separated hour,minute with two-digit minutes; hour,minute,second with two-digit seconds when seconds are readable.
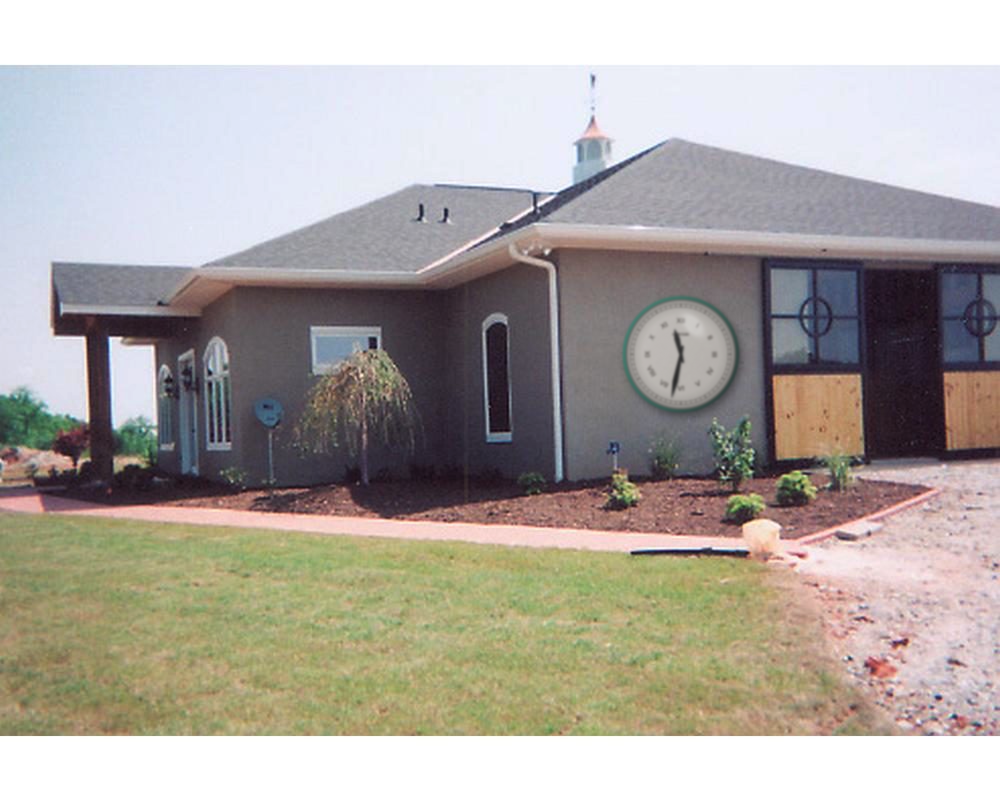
11,32
